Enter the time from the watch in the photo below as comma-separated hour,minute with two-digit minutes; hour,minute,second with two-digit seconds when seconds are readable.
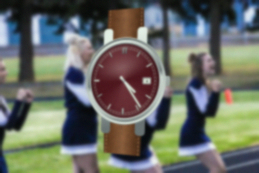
4,24
